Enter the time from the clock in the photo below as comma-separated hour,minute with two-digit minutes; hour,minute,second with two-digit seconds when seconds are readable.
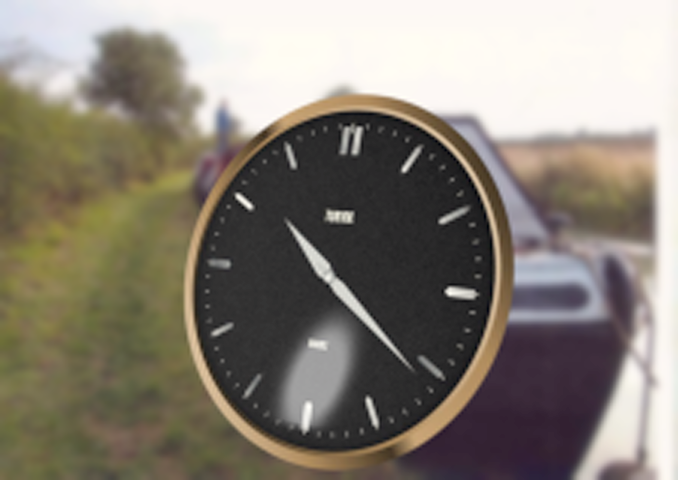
10,21
